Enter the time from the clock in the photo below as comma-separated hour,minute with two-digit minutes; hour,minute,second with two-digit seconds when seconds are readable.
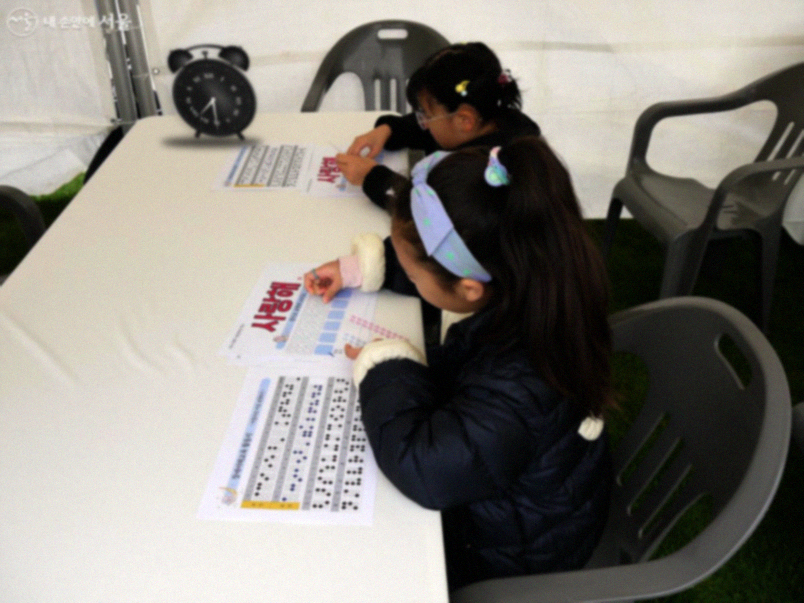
7,30
